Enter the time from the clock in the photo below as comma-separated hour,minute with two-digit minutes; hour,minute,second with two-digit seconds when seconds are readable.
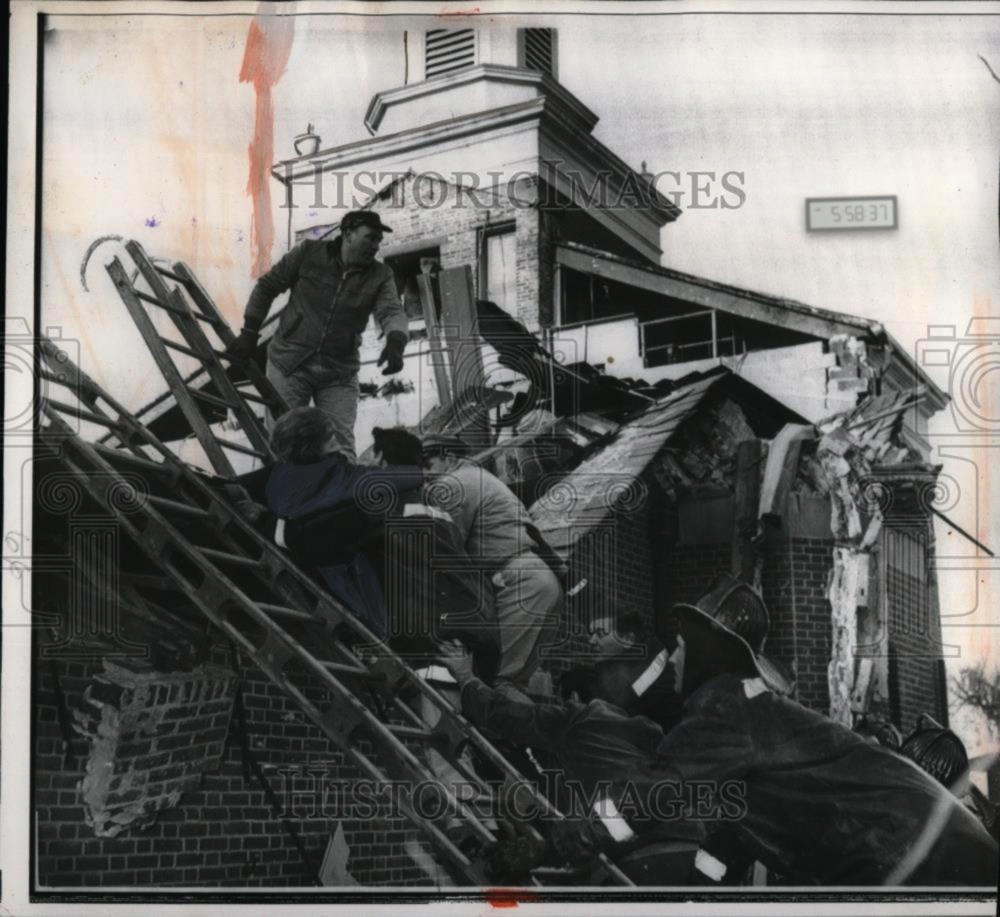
5,58,37
